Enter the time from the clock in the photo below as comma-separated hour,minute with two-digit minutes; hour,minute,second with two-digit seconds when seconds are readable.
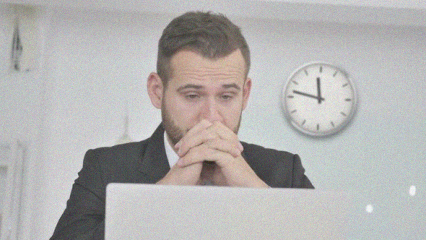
11,47
